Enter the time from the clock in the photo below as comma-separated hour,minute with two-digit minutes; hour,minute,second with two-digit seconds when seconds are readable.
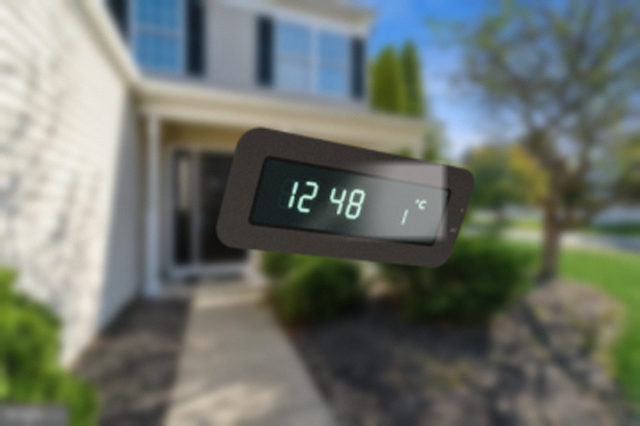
12,48
